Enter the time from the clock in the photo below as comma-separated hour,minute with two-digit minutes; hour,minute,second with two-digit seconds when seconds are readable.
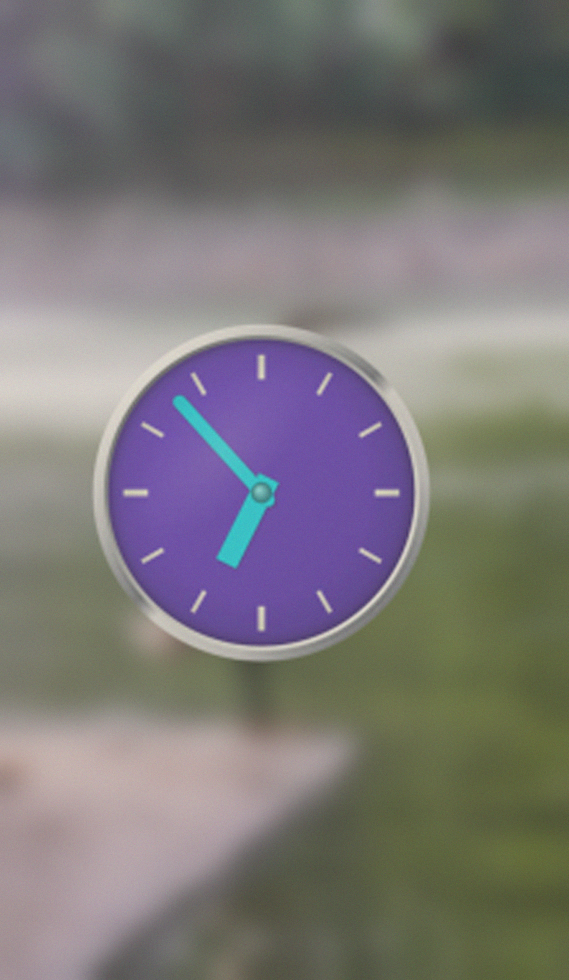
6,53
